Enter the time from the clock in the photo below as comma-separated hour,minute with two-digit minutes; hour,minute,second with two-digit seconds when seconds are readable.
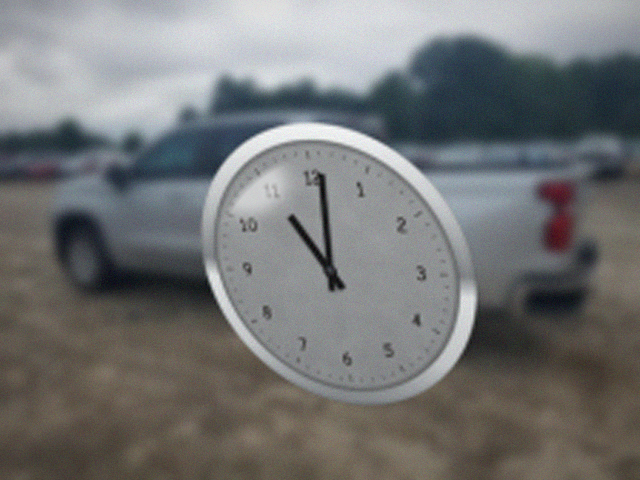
11,01
